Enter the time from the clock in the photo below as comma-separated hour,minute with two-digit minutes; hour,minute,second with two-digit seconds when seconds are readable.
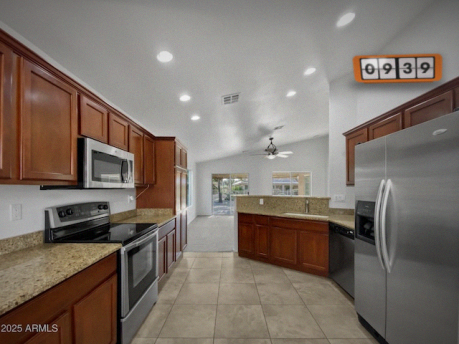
9,39
